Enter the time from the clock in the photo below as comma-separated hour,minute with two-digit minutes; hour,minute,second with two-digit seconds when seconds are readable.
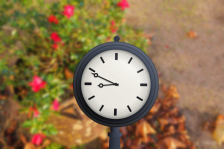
8,49
